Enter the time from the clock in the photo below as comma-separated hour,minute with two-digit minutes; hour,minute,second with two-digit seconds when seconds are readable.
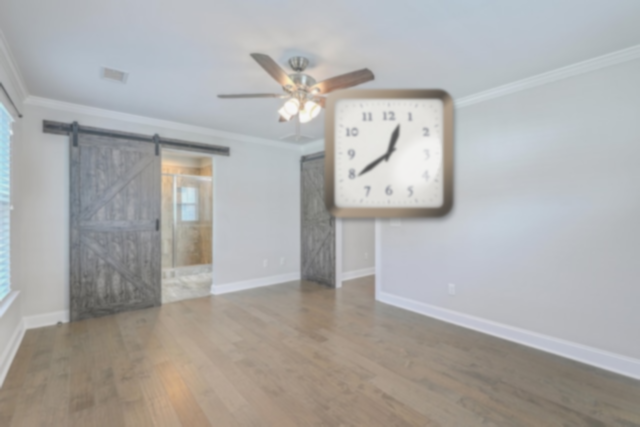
12,39
